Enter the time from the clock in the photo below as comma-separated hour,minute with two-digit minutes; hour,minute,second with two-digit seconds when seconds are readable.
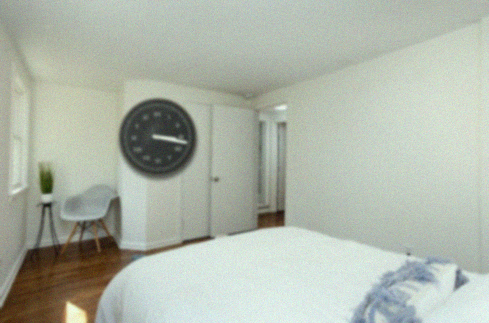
3,17
